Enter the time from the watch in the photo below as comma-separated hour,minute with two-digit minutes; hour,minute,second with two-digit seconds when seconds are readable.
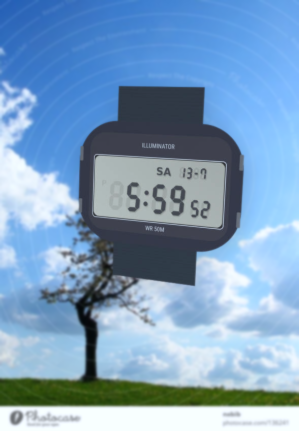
5,59,52
